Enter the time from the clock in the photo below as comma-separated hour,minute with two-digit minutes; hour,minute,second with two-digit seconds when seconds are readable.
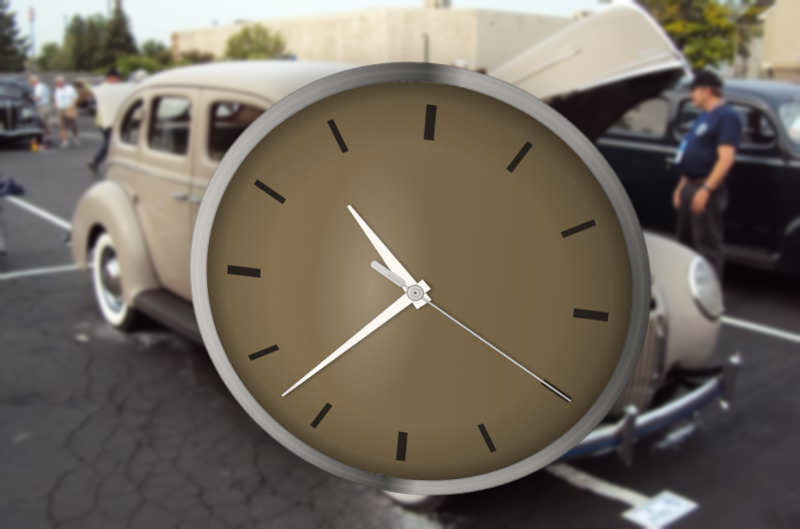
10,37,20
